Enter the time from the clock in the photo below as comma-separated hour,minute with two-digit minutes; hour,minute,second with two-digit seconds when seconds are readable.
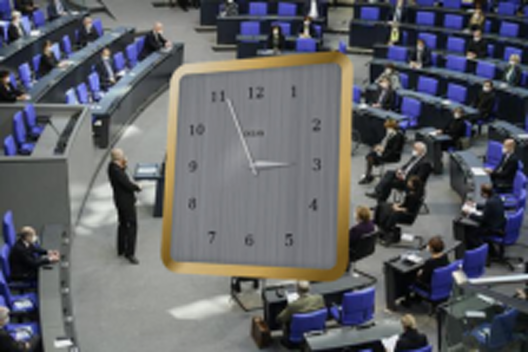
2,56
